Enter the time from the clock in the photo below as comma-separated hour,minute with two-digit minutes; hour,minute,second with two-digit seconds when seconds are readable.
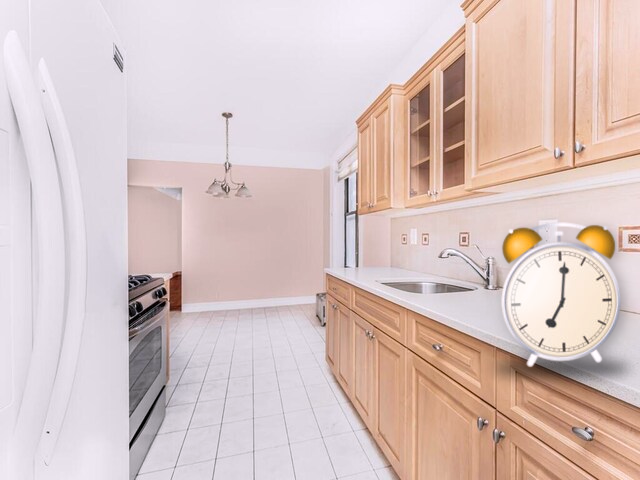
7,01
